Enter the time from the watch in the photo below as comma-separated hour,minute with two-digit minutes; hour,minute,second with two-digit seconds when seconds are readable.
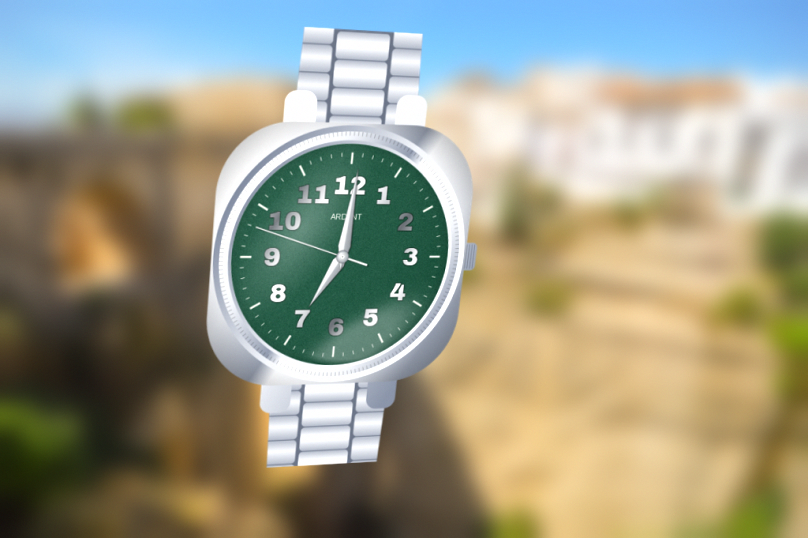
7,00,48
